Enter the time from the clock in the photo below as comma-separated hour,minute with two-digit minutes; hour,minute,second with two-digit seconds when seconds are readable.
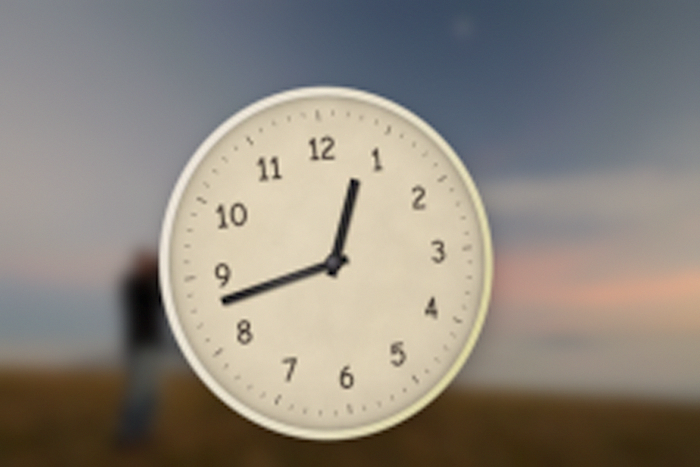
12,43
